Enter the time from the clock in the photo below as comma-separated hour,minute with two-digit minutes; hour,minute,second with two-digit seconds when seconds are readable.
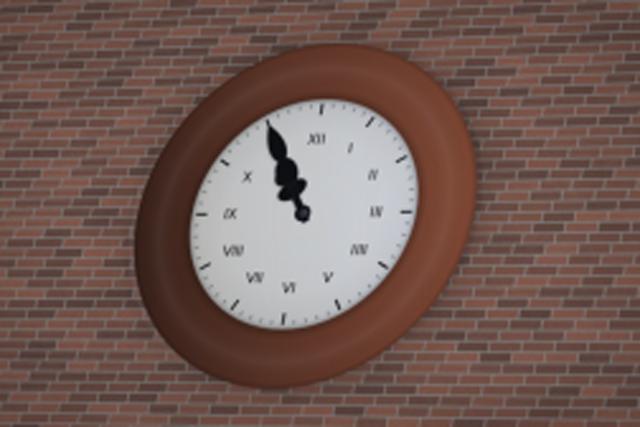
10,55
